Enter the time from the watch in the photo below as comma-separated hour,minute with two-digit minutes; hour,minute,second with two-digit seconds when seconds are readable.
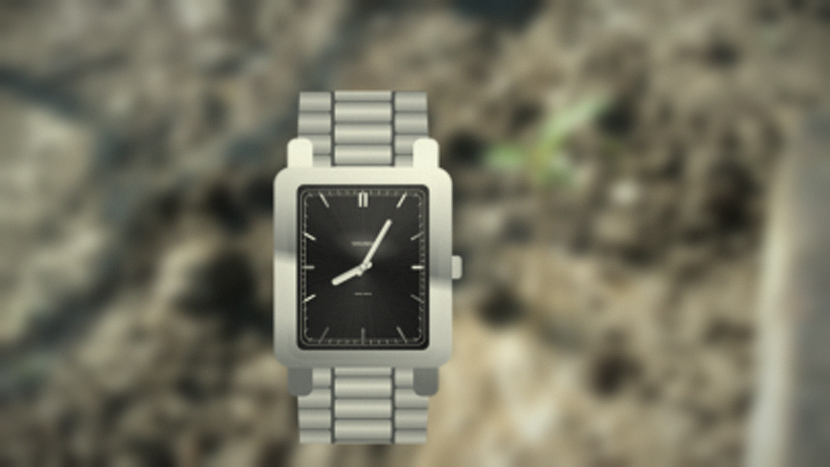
8,05
